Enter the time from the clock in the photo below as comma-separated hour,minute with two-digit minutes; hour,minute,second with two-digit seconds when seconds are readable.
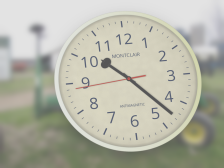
10,22,44
